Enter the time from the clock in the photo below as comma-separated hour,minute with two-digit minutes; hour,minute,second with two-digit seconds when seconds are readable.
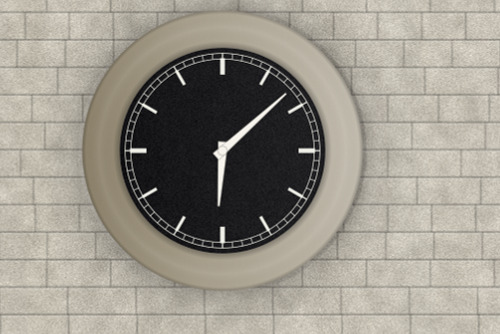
6,08
